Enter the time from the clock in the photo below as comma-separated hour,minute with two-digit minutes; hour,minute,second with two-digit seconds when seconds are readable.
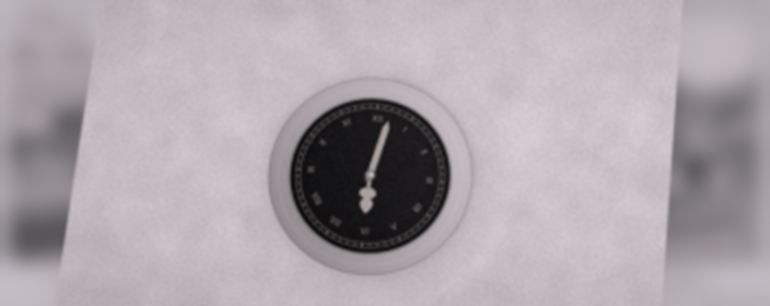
6,02
